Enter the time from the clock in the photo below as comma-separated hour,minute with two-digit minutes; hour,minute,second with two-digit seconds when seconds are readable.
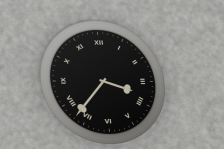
3,37
